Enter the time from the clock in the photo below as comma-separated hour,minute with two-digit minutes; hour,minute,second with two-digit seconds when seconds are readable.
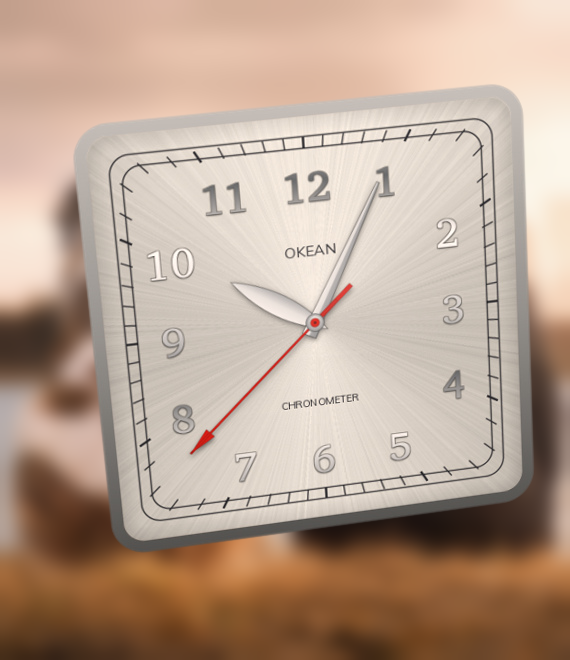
10,04,38
